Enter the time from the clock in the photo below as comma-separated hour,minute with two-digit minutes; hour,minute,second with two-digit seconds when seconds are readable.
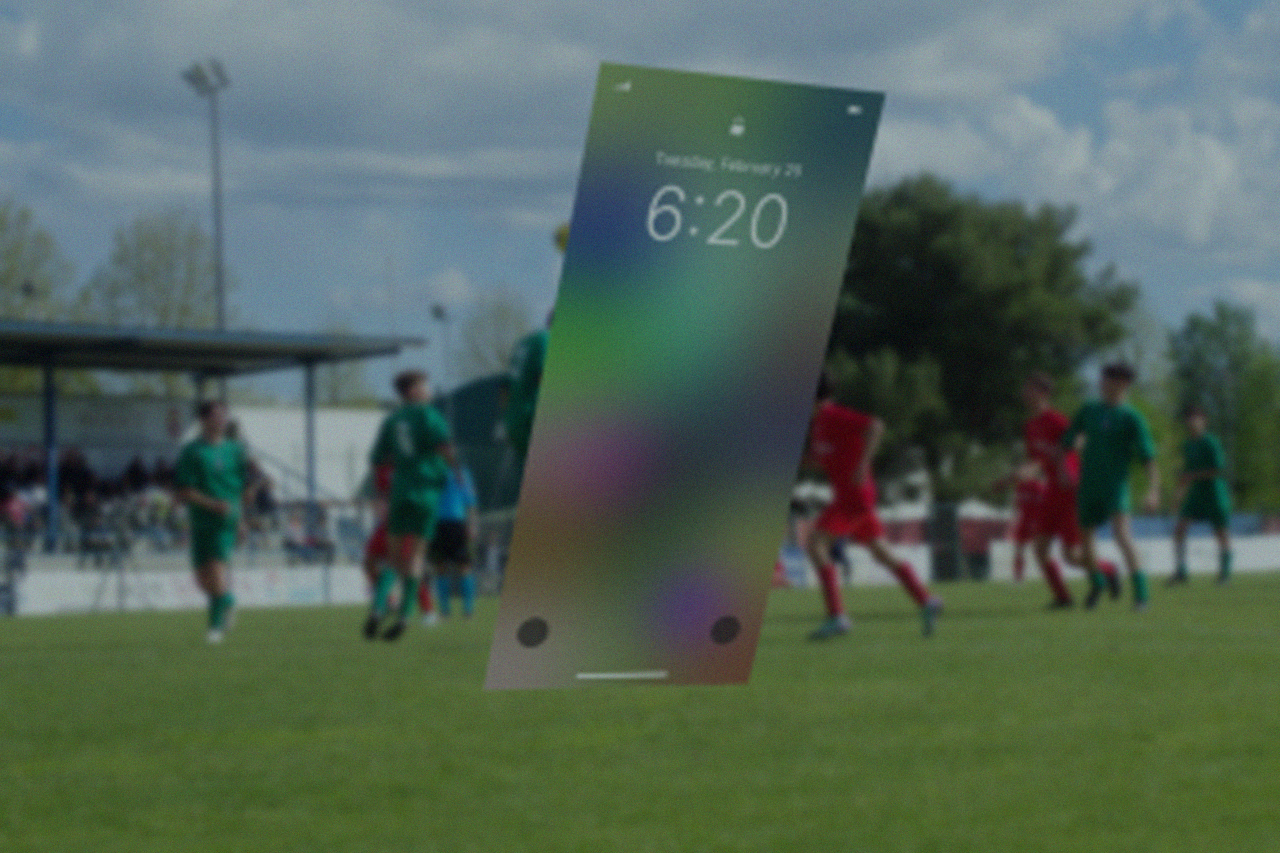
6,20
